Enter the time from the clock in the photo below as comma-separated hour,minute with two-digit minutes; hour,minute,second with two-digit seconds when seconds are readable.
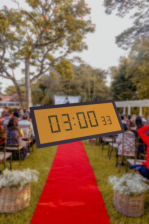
3,00,33
